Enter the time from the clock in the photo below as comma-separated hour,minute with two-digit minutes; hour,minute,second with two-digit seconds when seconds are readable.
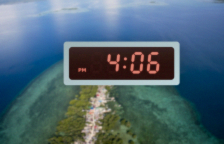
4,06
